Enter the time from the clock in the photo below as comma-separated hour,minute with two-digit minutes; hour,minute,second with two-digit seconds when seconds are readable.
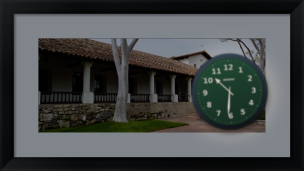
10,31
